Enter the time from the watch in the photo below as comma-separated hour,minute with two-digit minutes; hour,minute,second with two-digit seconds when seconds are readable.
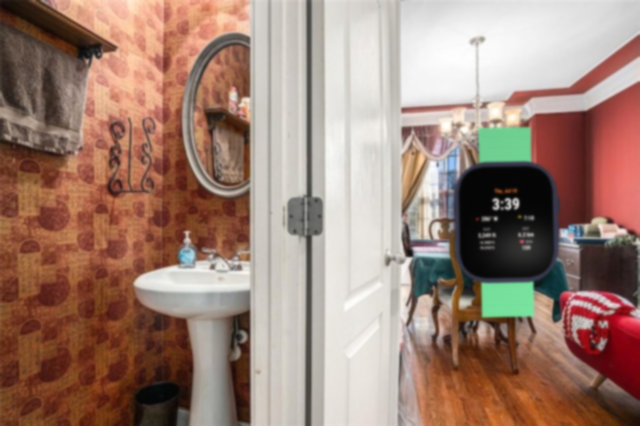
3,39
